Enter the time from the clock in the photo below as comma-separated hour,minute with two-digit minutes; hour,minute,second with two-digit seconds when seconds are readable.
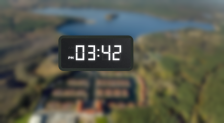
3,42
